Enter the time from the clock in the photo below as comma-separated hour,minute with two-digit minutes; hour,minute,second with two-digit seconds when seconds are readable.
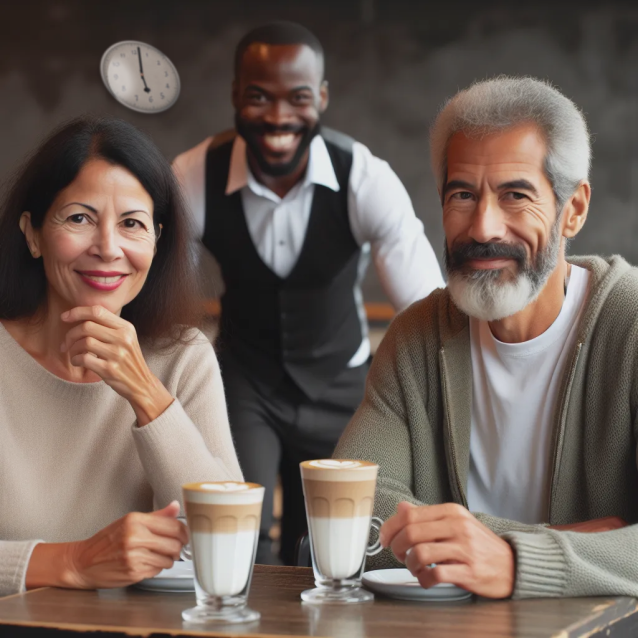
6,02
